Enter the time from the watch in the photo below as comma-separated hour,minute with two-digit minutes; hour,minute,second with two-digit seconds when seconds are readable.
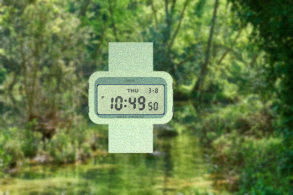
10,49,50
